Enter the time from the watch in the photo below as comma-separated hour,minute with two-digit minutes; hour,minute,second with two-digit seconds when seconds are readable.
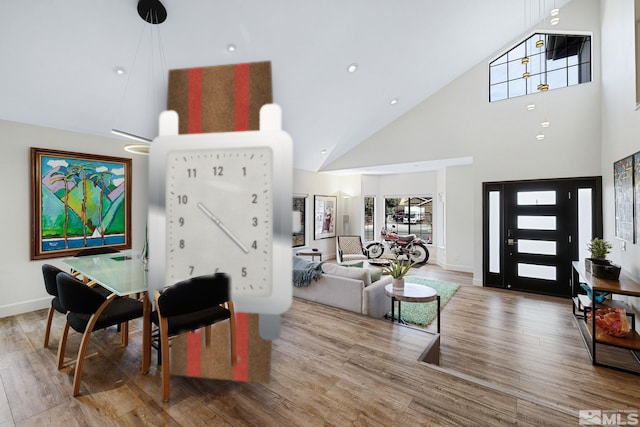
10,22
